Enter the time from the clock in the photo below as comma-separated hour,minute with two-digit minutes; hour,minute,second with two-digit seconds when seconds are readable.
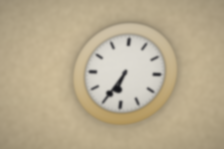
6,35
